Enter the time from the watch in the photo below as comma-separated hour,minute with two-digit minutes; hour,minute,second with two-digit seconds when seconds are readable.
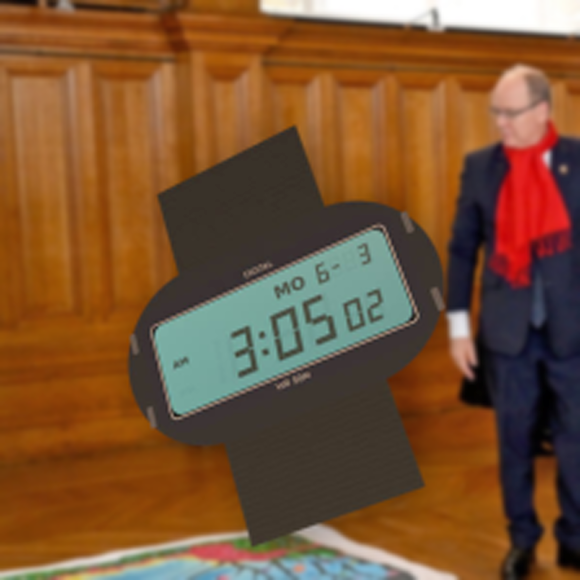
3,05,02
